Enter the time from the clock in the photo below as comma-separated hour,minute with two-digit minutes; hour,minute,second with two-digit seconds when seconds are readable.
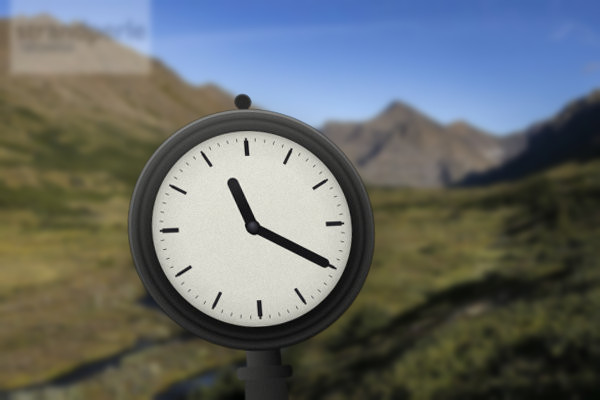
11,20
